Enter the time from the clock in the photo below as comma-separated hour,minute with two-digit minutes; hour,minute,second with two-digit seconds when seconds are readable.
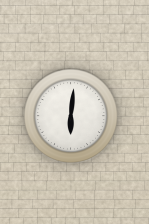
6,01
